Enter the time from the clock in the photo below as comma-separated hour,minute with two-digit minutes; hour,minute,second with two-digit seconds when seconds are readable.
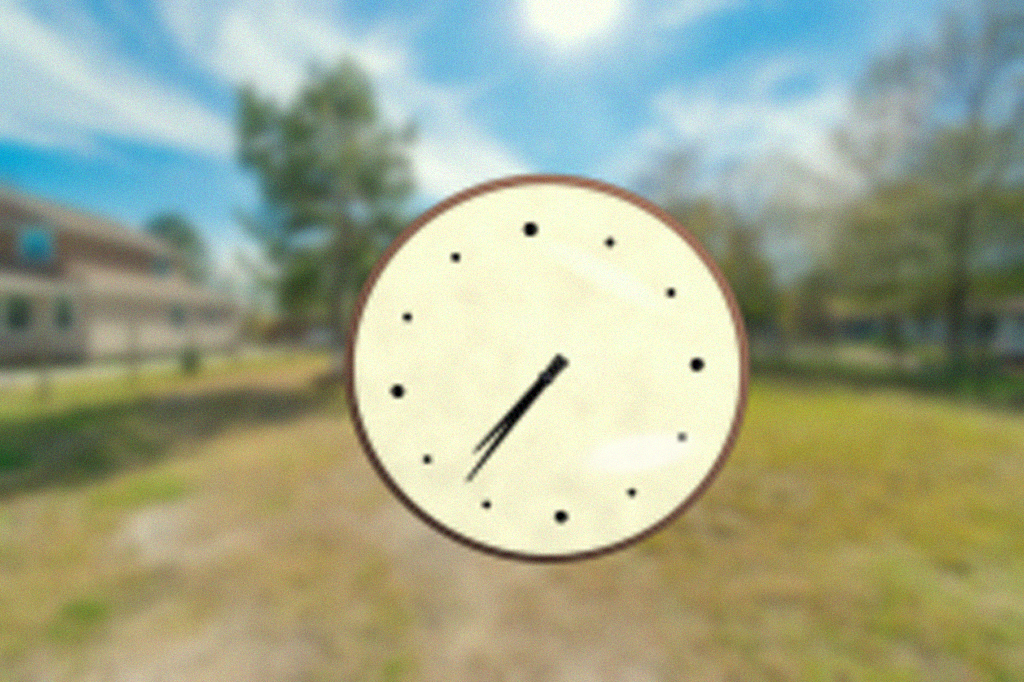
7,37
